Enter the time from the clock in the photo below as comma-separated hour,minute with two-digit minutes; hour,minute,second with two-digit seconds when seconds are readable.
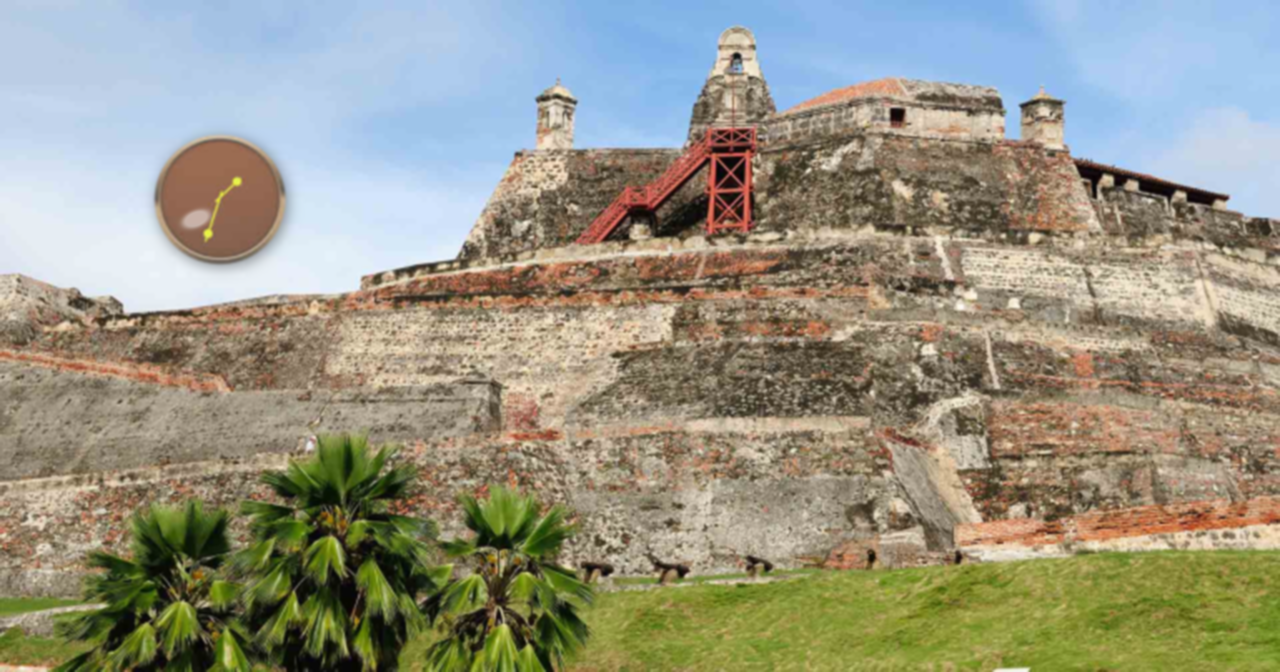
1,33
